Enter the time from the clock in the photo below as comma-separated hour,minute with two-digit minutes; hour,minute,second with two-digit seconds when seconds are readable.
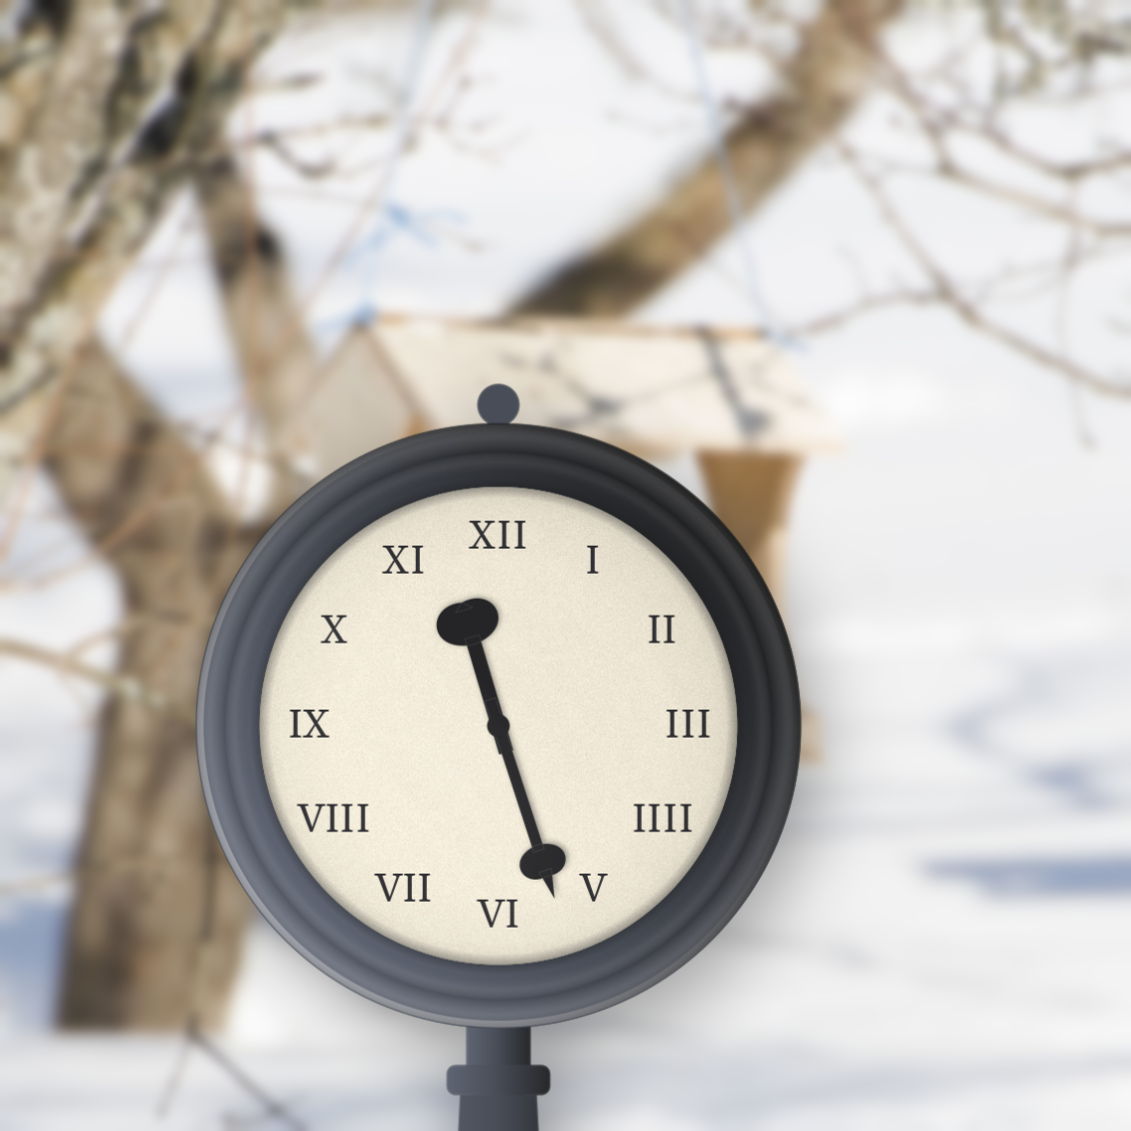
11,27
